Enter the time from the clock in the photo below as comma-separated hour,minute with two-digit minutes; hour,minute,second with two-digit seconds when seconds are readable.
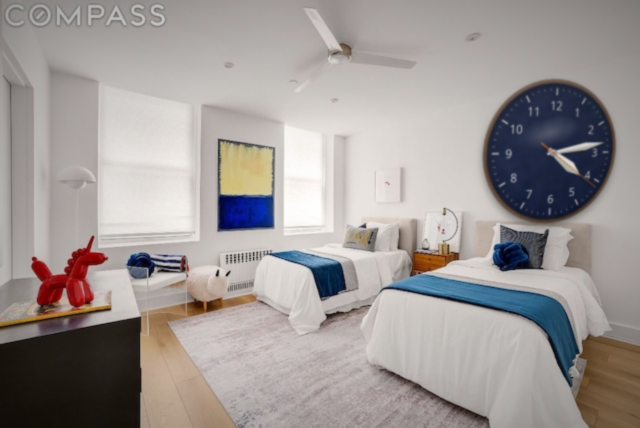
4,13,21
